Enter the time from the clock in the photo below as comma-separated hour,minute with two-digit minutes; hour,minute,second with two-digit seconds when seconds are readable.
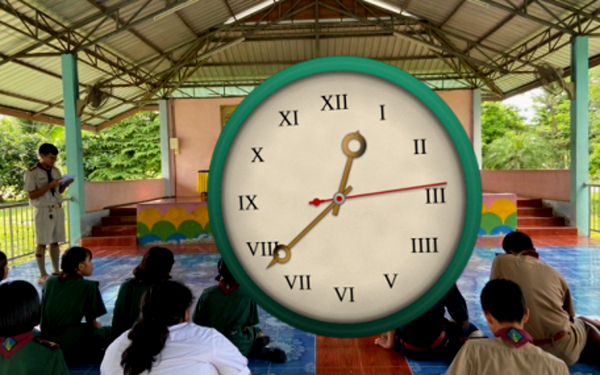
12,38,14
